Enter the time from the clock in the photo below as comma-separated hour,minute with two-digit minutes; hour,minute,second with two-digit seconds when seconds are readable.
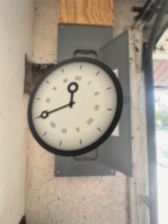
11,40
